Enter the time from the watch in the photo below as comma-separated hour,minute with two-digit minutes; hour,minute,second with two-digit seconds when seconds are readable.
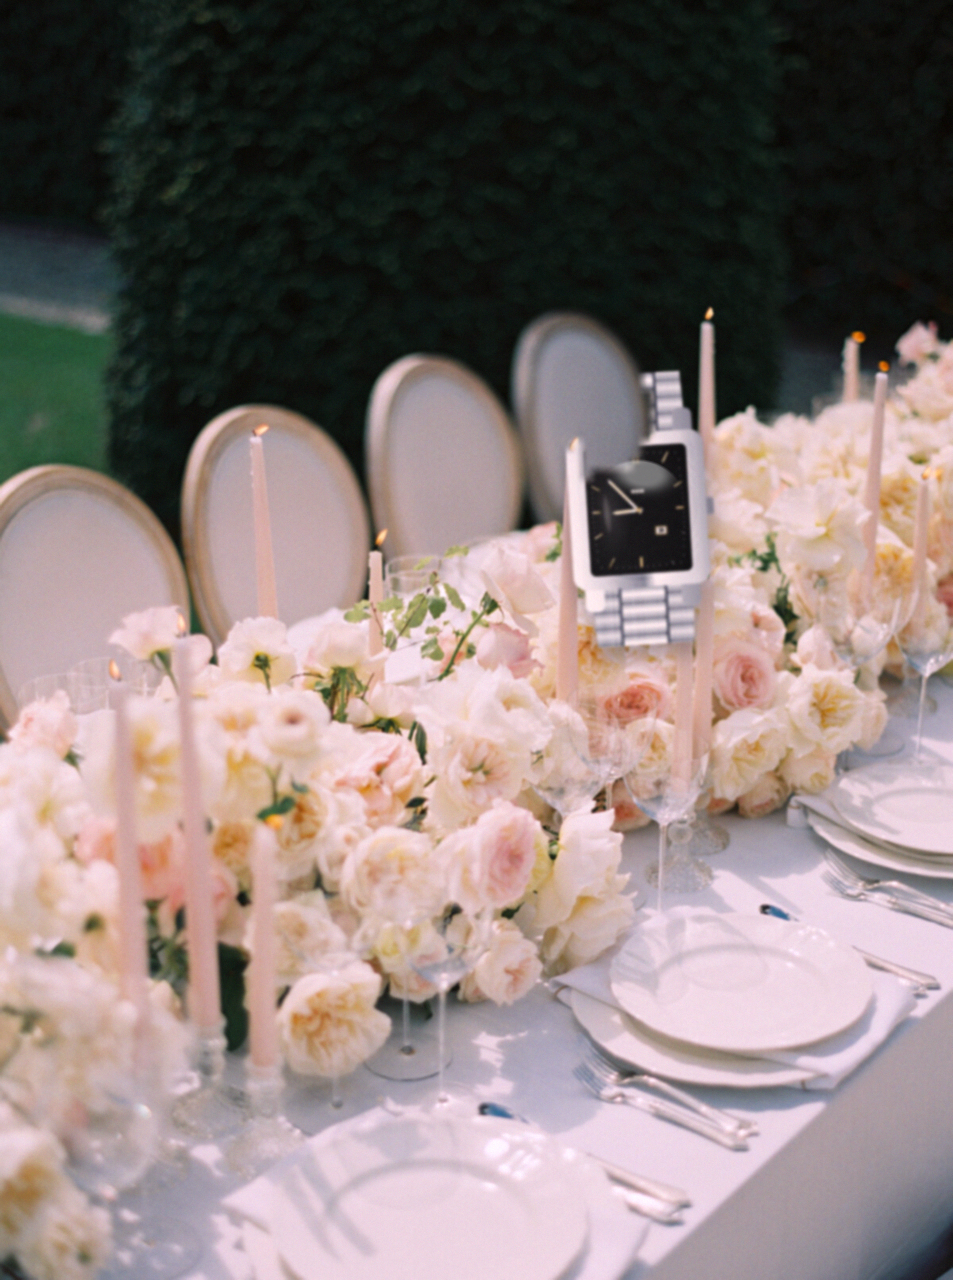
8,53
